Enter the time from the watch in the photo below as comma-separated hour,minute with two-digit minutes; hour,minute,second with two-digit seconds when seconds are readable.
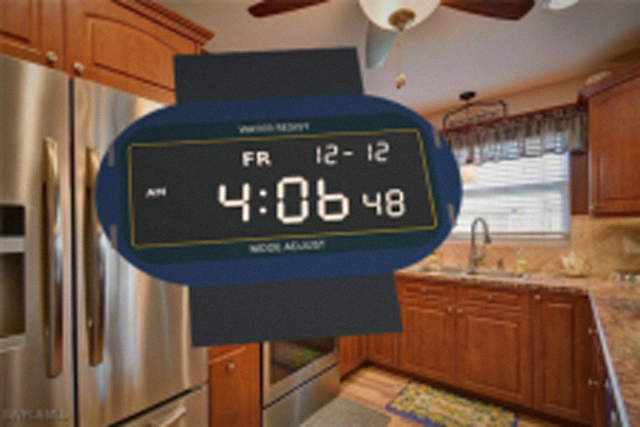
4,06,48
